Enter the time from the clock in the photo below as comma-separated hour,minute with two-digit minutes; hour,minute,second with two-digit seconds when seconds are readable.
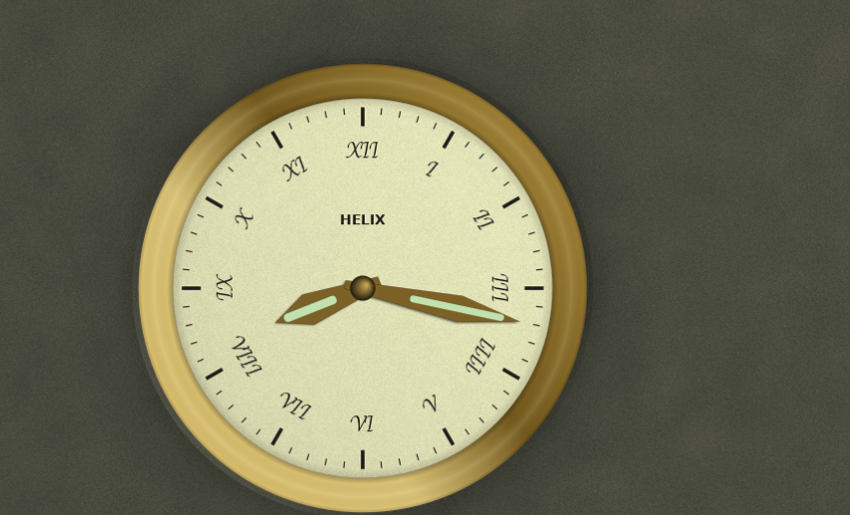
8,17
